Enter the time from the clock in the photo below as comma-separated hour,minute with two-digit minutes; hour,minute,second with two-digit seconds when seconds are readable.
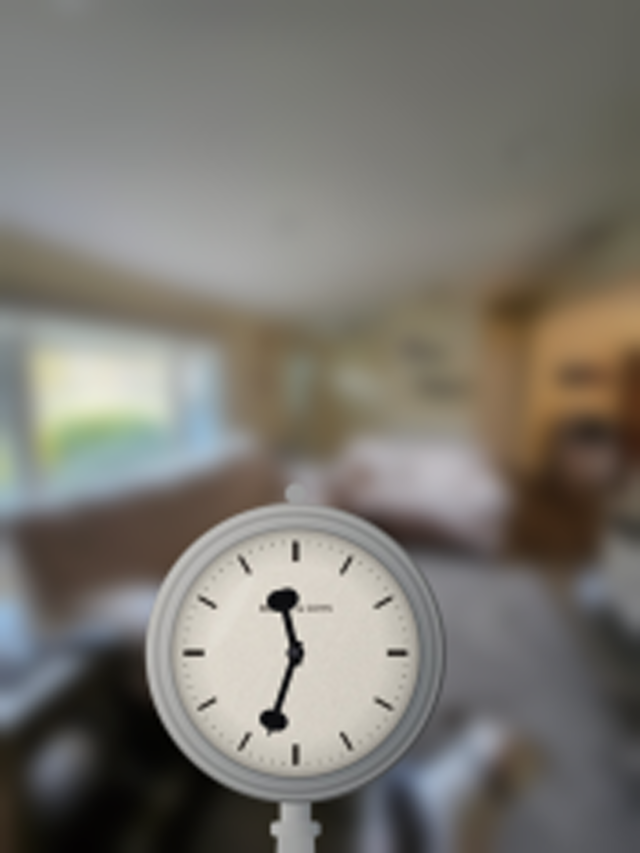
11,33
